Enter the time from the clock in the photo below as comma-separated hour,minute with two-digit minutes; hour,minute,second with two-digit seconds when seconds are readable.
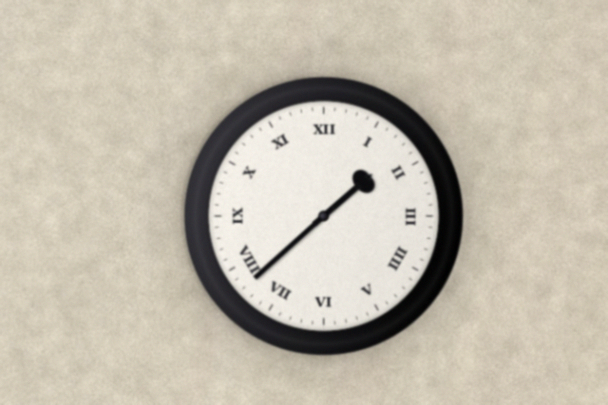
1,38
